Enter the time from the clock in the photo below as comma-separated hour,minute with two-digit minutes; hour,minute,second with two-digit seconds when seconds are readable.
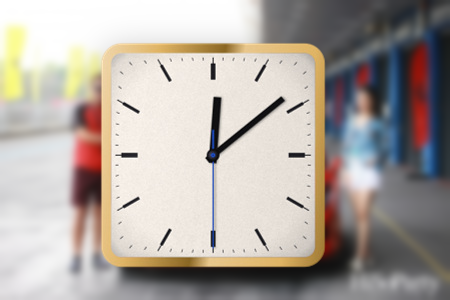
12,08,30
